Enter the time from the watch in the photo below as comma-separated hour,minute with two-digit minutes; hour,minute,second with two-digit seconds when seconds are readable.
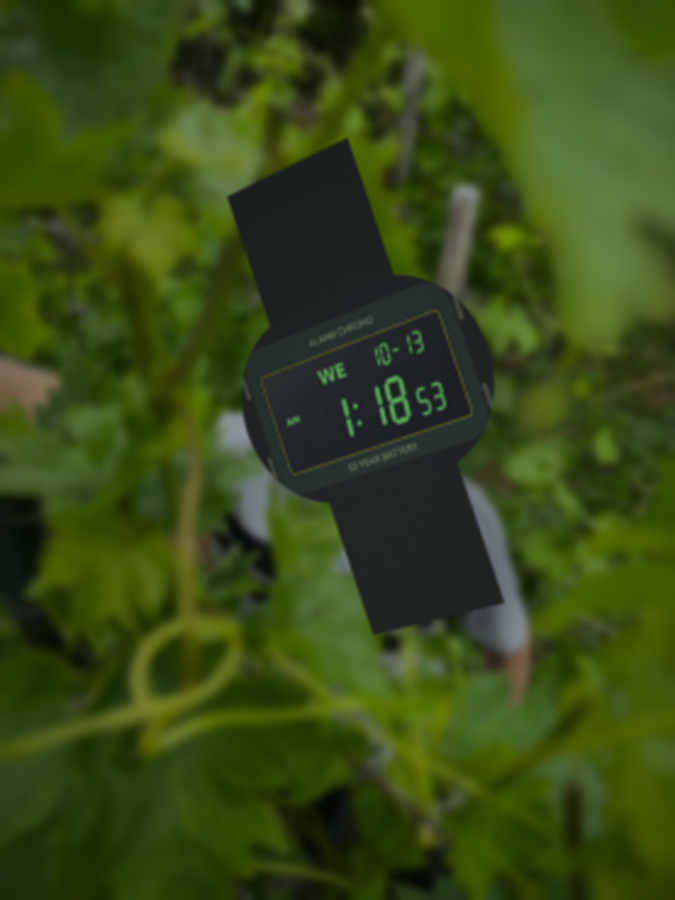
1,18,53
